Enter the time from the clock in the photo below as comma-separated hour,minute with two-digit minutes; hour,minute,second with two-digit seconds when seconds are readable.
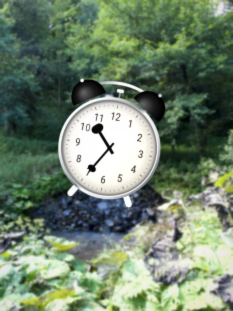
10,35
